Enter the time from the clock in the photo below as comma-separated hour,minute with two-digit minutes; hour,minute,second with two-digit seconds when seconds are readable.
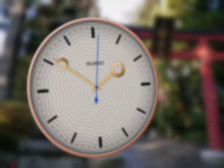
1,51,01
